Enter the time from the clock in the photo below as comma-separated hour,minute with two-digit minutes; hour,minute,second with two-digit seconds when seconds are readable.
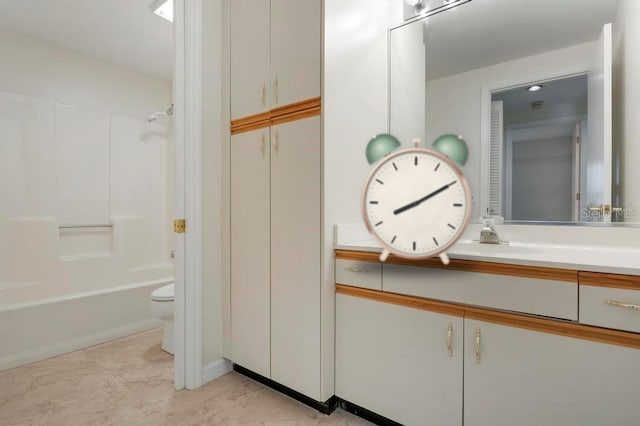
8,10
